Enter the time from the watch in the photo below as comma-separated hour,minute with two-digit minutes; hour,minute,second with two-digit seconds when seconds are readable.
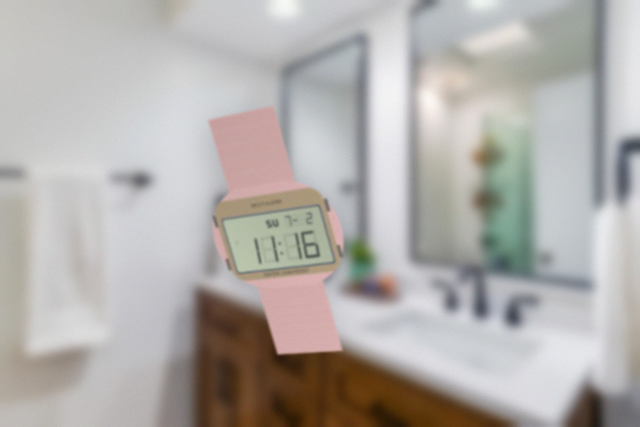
11,16
